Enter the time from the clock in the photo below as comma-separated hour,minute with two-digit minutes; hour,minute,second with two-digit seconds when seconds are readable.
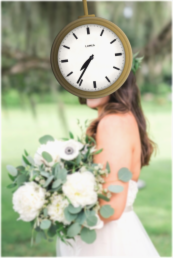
7,36
